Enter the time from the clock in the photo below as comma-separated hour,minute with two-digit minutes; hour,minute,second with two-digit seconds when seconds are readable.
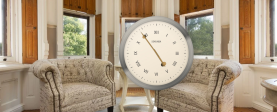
4,54
